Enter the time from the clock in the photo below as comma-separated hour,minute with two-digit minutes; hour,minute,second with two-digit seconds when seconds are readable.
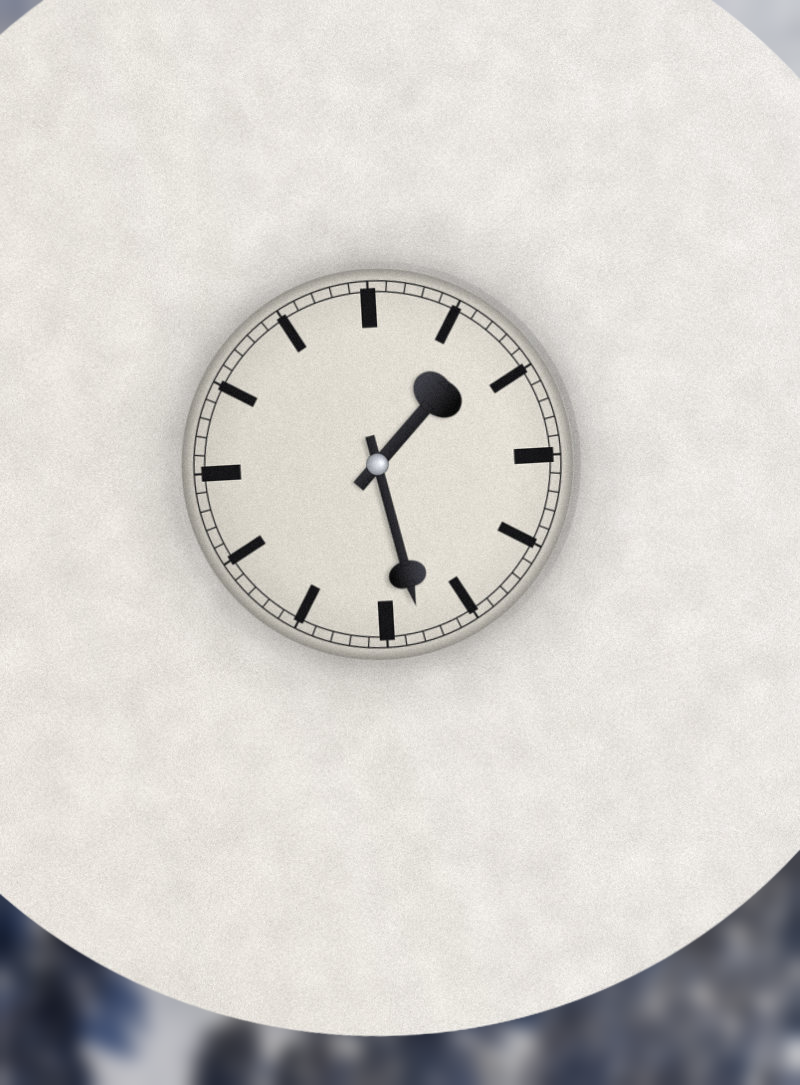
1,28
